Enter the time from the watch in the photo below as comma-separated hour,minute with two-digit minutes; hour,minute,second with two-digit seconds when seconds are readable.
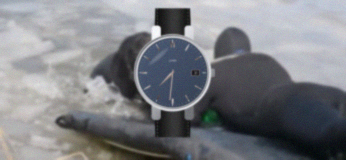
7,31
